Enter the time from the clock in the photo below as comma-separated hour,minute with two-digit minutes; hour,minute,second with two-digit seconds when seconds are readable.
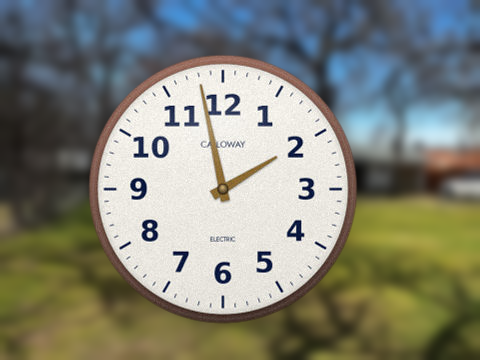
1,58
